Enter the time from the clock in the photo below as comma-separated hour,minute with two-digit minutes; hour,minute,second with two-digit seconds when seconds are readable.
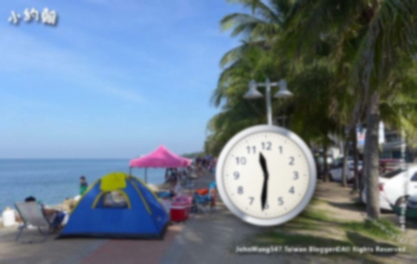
11,31
